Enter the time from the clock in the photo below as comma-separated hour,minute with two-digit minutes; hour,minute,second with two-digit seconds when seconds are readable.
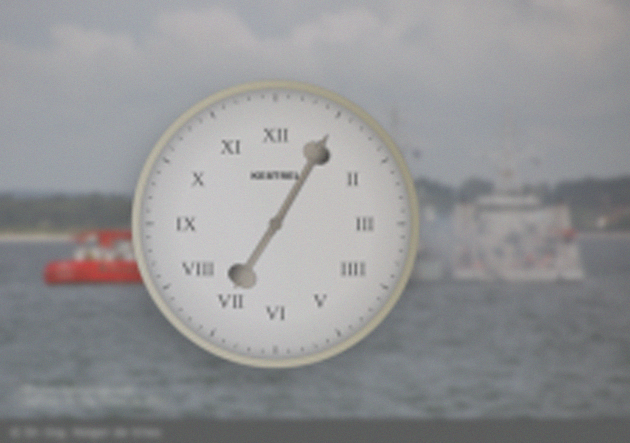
7,05
